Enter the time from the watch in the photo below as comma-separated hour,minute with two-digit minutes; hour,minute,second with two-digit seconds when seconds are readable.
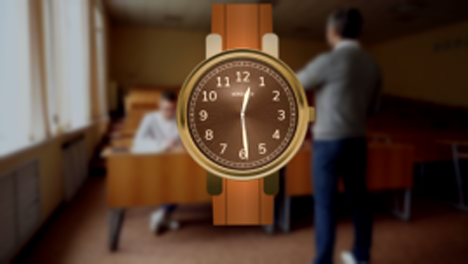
12,29
